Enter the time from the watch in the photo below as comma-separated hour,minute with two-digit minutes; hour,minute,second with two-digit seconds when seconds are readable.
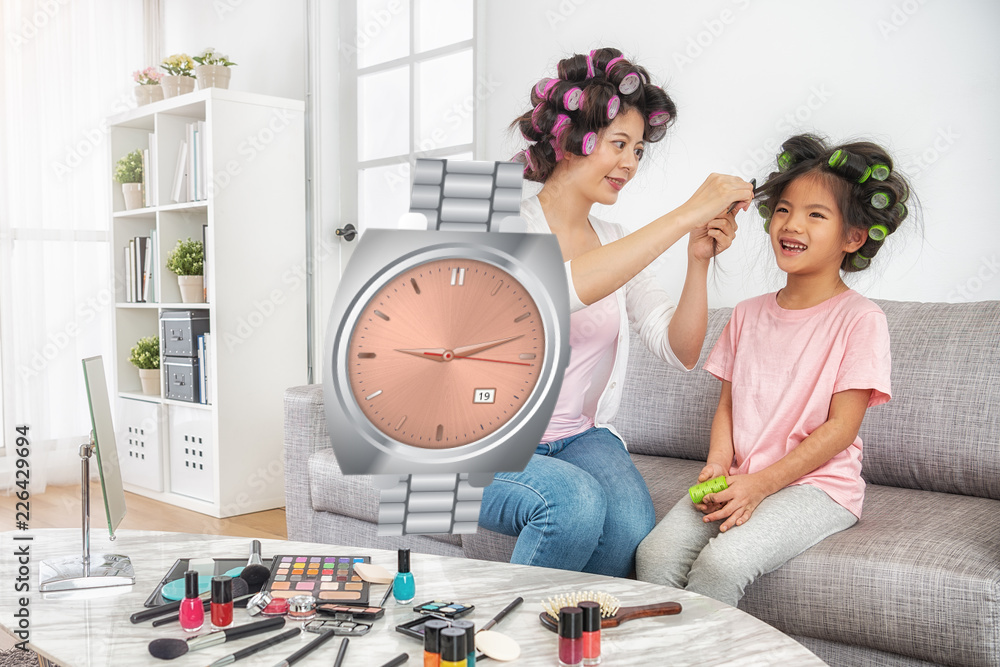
9,12,16
